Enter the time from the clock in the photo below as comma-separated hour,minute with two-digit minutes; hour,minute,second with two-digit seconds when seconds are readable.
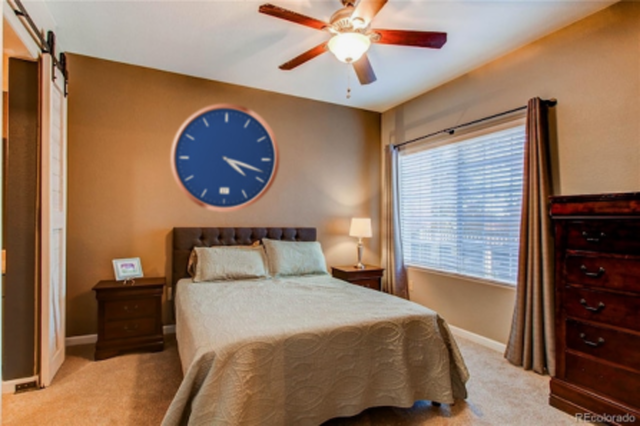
4,18
